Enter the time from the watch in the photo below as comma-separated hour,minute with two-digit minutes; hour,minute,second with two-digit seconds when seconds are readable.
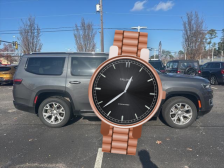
12,38
